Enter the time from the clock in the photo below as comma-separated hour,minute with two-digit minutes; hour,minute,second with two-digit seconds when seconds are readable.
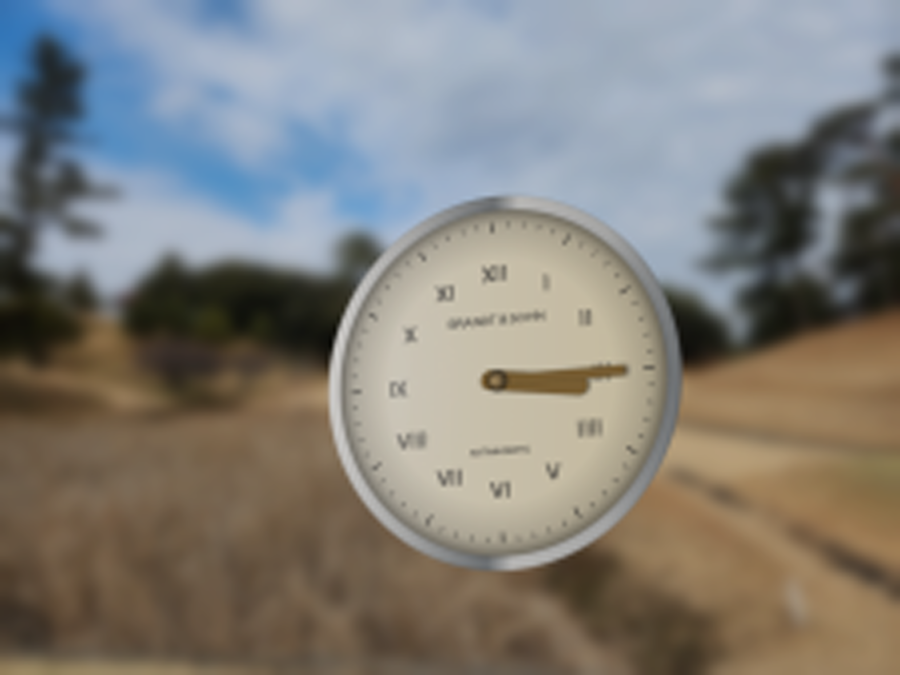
3,15
